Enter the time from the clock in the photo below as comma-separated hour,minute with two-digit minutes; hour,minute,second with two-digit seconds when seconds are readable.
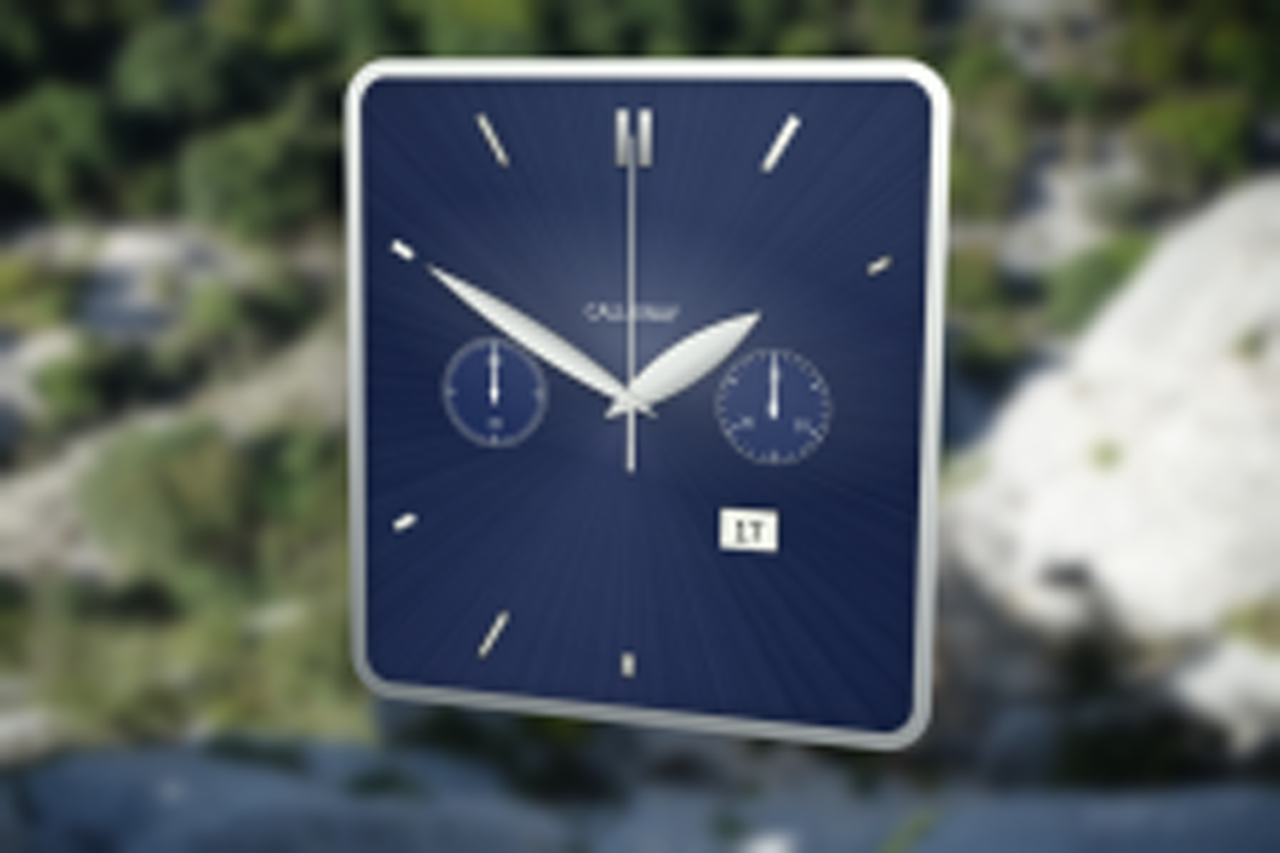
1,50
